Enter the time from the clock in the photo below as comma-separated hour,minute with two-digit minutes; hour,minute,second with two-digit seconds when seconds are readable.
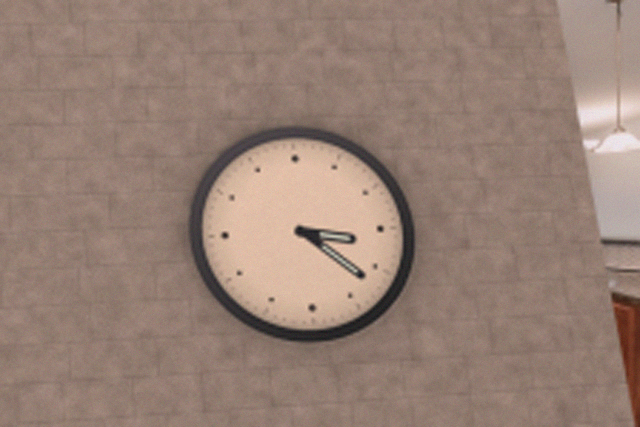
3,22
